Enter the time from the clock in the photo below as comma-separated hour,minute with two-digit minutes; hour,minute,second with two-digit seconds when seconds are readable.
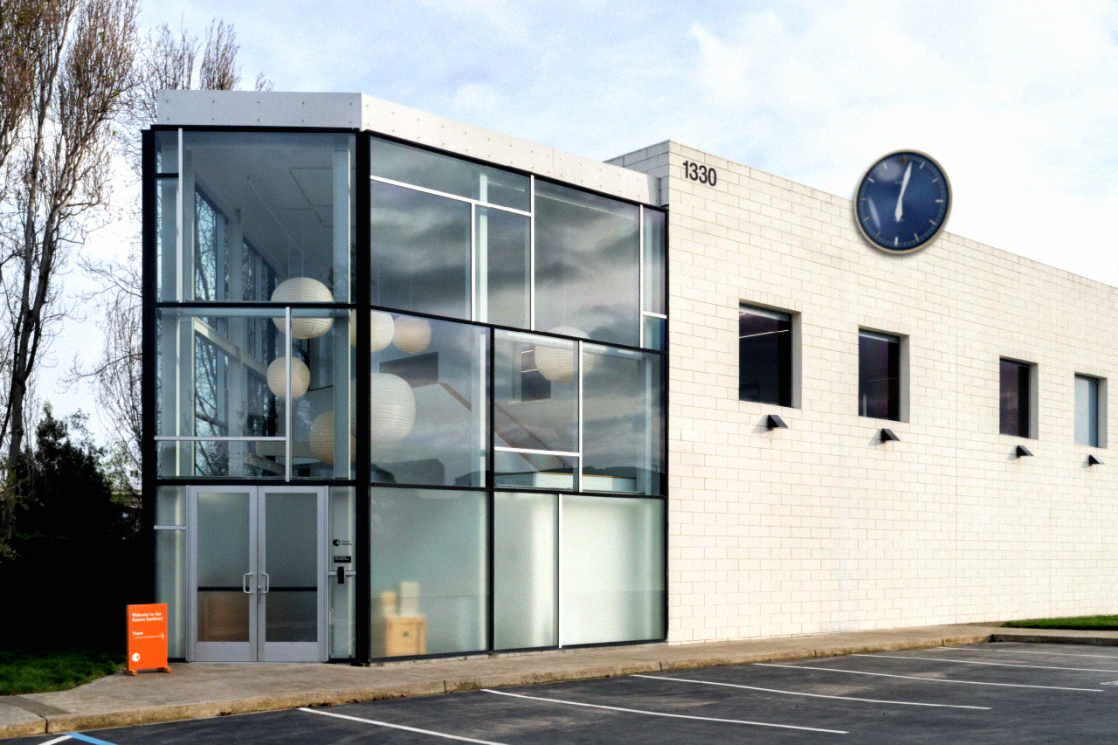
6,02
